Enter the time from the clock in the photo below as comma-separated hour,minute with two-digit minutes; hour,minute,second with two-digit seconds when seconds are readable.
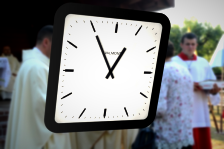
12,55
